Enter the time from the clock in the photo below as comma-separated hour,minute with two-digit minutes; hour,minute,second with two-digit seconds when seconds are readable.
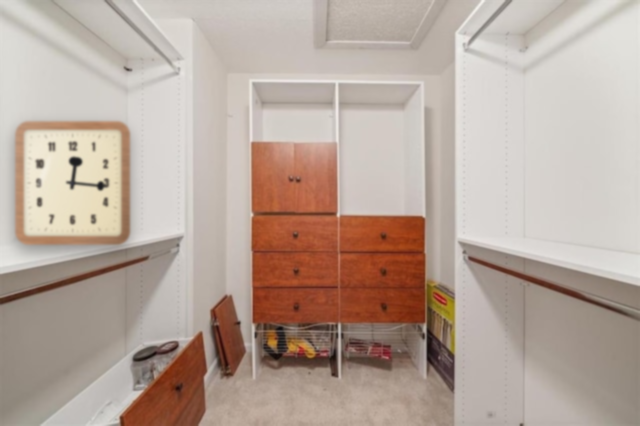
12,16
